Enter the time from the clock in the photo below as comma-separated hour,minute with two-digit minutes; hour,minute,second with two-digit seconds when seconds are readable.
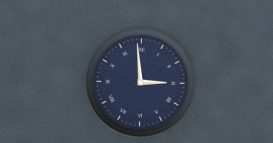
2,59
